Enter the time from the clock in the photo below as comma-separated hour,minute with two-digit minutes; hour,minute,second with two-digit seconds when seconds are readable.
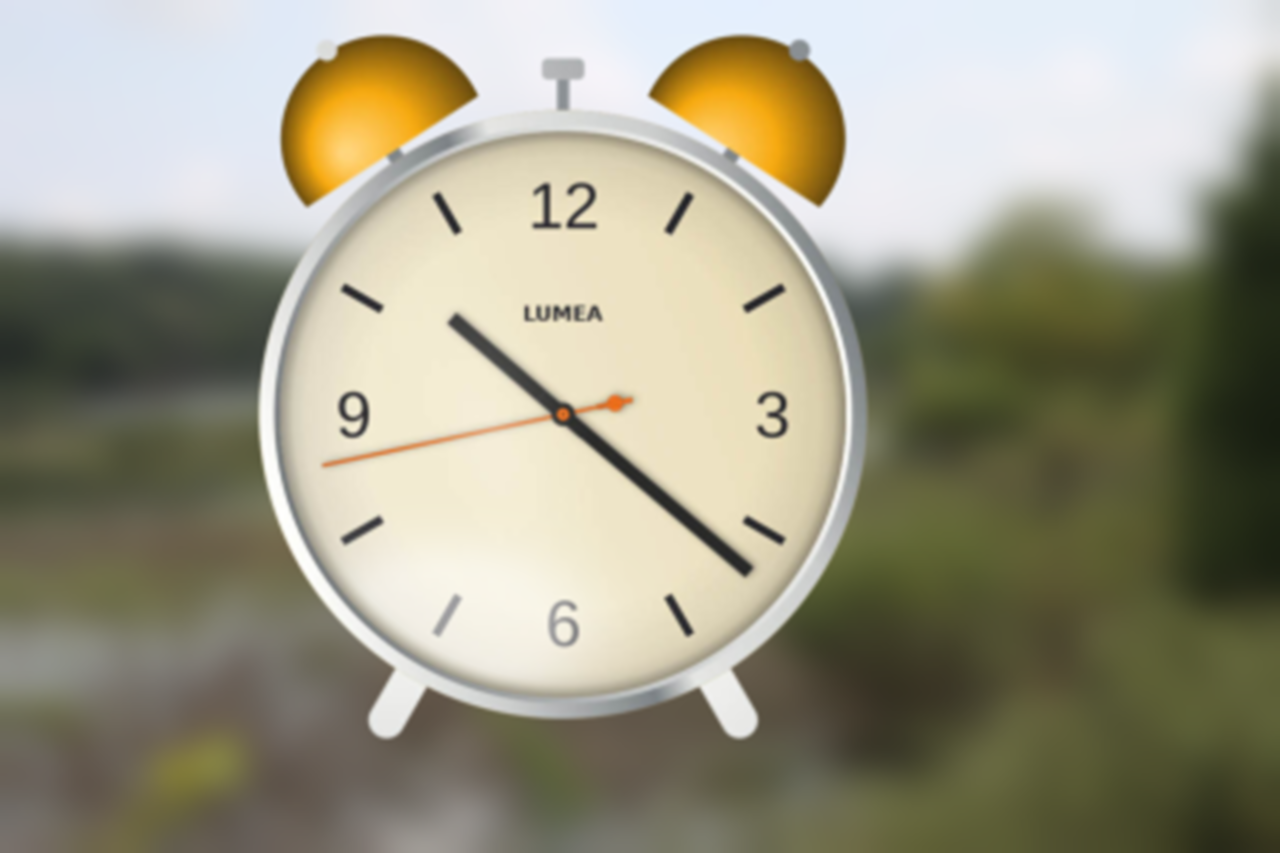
10,21,43
